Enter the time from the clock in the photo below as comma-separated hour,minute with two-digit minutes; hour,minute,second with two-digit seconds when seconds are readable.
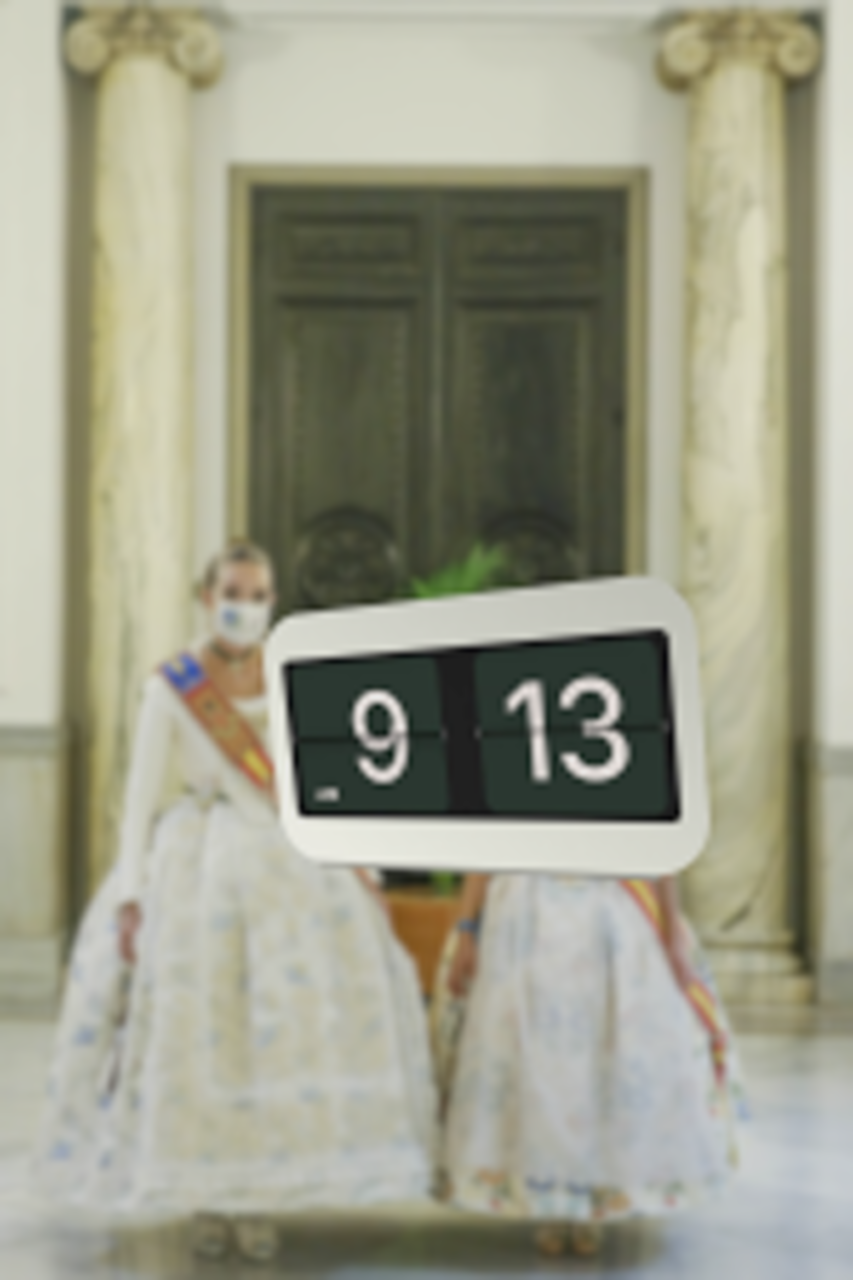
9,13
